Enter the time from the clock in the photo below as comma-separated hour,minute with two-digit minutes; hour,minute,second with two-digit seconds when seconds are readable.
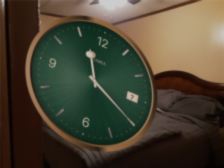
11,20
